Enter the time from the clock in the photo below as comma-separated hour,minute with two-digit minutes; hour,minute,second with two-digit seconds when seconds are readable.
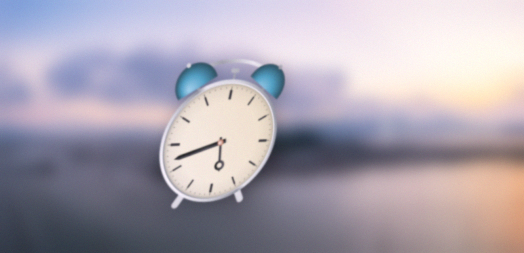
5,42
